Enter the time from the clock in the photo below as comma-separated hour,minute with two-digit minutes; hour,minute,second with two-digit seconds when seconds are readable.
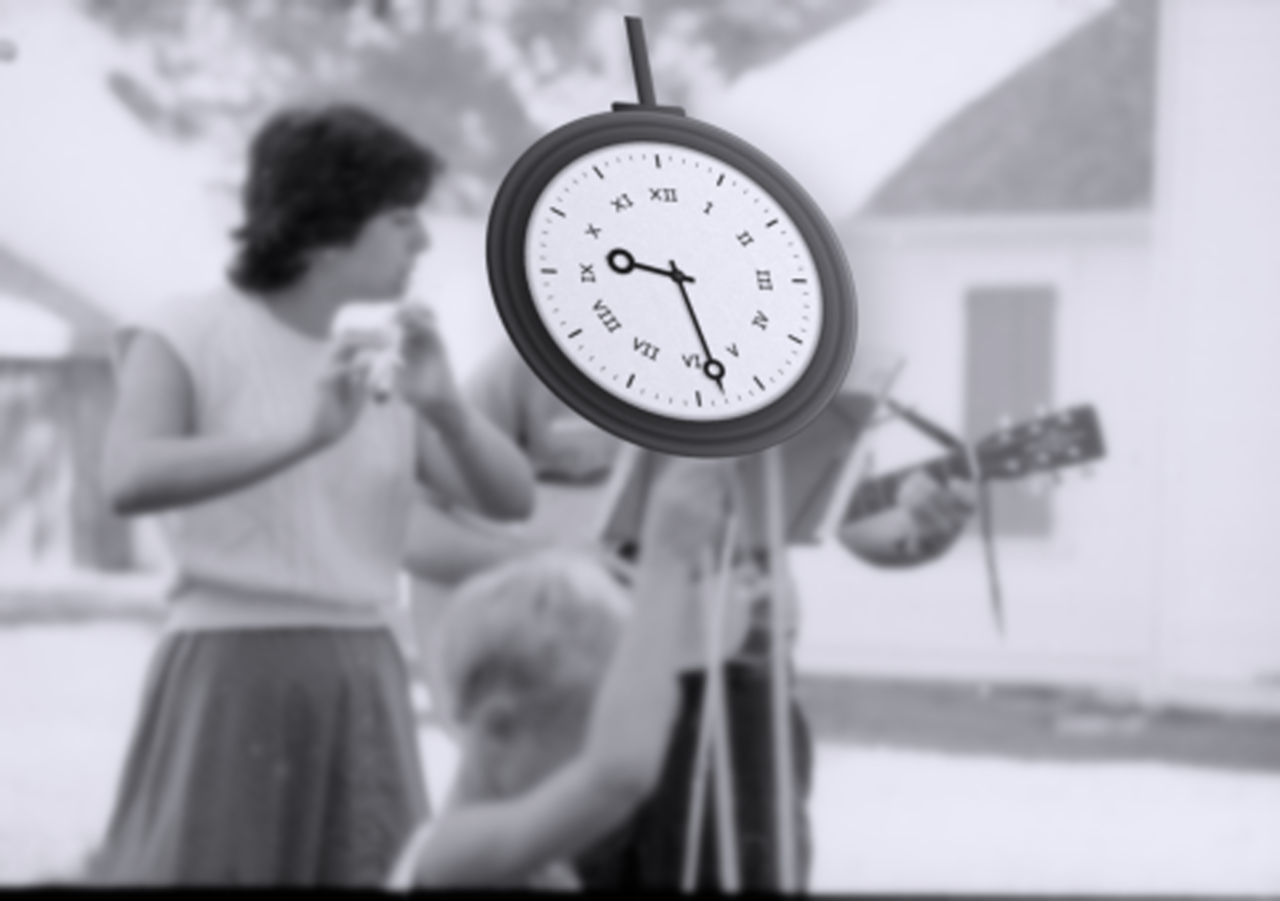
9,28
